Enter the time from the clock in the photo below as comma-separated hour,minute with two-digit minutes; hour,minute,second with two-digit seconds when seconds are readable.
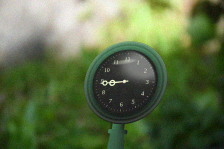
8,44
